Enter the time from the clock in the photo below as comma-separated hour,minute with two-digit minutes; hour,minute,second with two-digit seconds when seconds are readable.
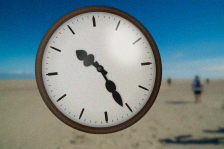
10,26
